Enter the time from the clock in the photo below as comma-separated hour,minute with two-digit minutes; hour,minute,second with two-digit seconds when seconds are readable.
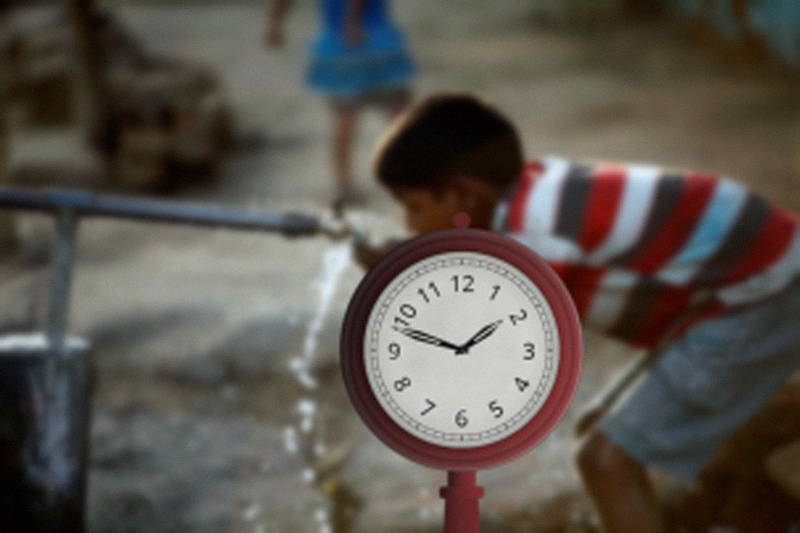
1,48
